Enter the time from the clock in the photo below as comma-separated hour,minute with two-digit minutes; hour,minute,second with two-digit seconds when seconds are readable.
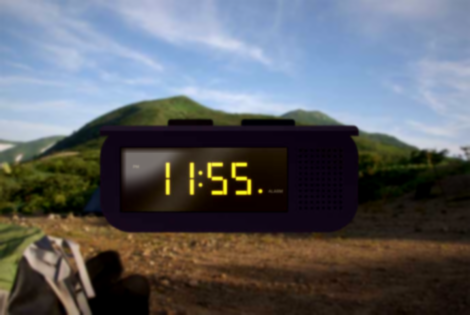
11,55
